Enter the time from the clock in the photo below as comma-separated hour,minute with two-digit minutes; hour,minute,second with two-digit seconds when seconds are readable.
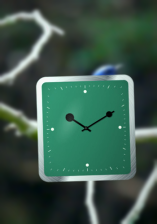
10,10
